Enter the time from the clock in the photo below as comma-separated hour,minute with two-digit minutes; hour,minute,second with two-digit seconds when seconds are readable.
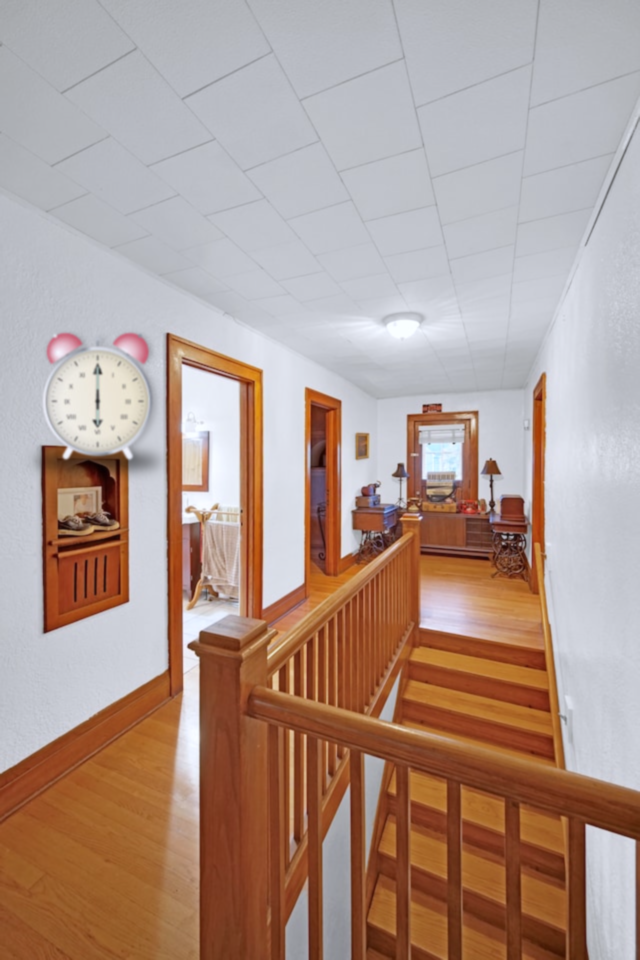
6,00
